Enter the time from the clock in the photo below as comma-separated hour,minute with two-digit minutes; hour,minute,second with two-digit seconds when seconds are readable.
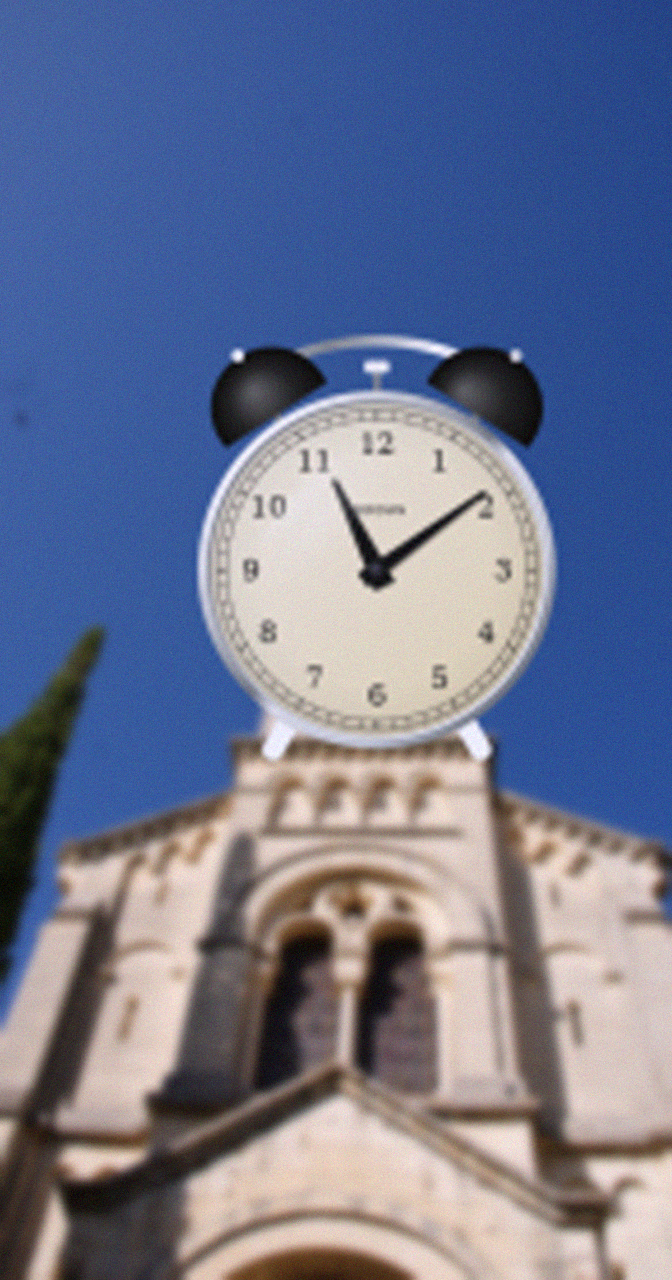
11,09
